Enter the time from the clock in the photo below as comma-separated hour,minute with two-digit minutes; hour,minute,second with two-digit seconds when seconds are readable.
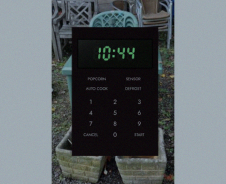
10,44
